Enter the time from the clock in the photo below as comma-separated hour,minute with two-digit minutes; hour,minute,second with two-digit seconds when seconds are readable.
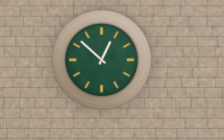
12,52
